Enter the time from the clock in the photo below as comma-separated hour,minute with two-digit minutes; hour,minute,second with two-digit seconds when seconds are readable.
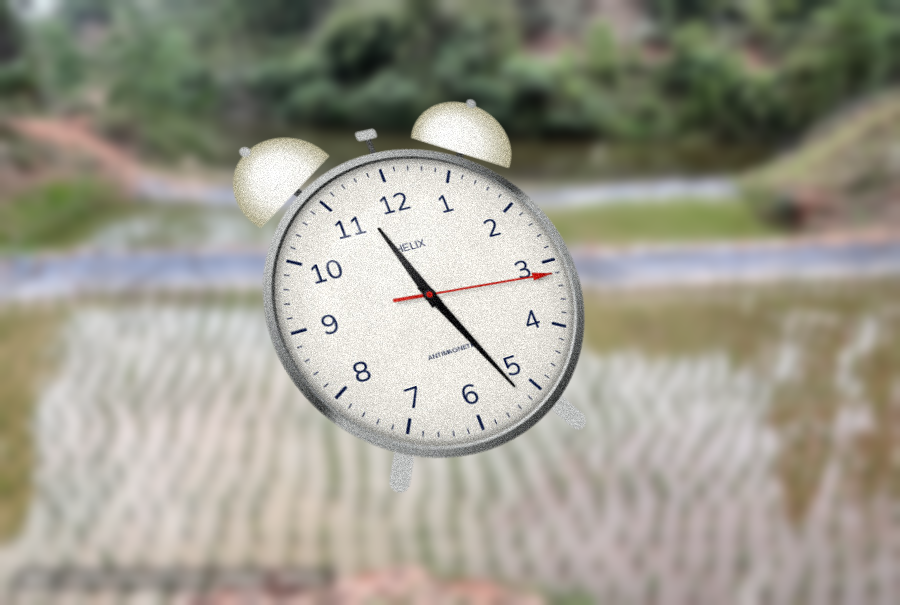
11,26,16
